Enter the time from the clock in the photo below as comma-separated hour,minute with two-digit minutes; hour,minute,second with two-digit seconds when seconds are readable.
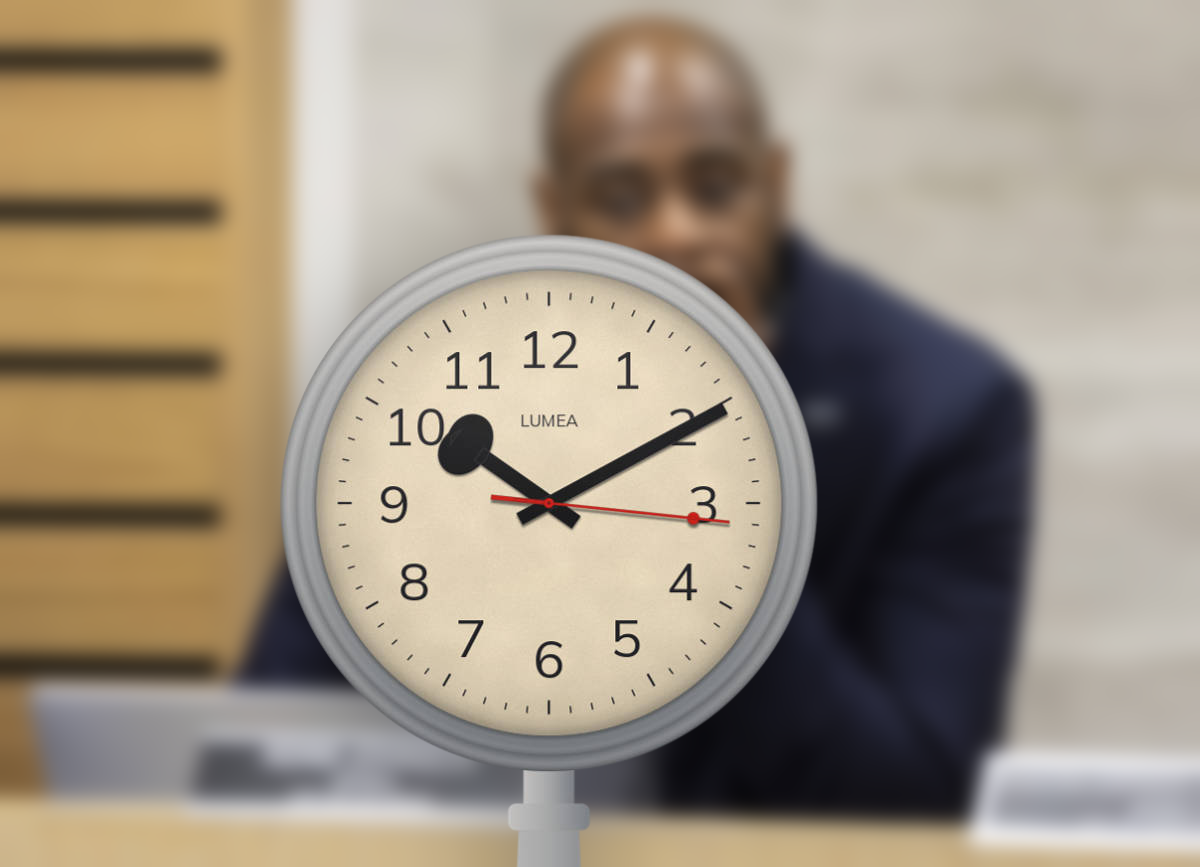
10,10,16
